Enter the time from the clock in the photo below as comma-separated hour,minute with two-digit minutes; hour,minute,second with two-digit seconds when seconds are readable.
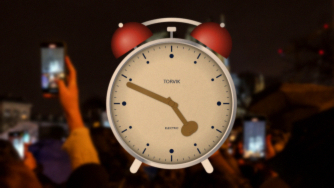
4,49
